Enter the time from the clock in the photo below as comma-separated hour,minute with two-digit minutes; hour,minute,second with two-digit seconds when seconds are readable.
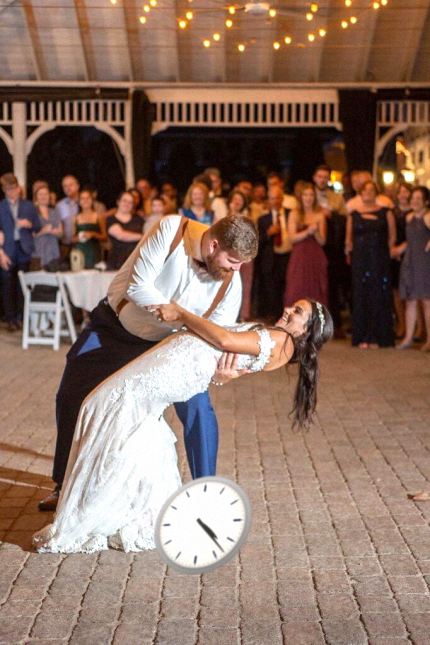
4,23
